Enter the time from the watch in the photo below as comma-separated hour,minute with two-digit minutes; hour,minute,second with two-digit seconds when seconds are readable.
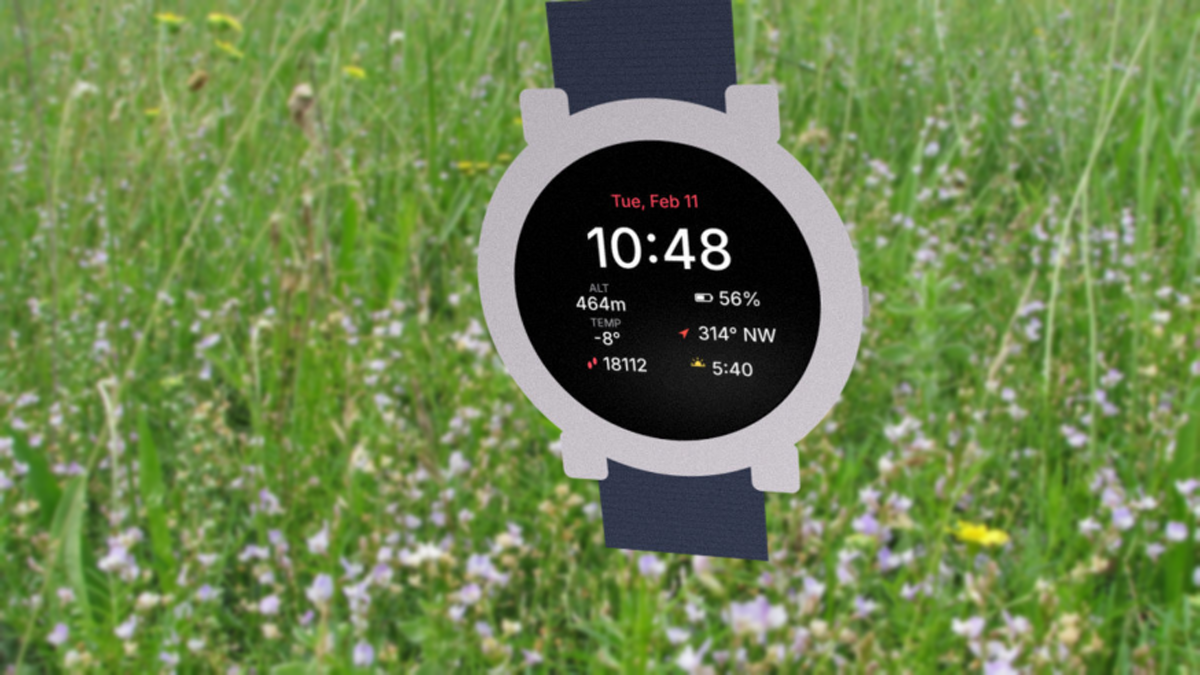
10,48
